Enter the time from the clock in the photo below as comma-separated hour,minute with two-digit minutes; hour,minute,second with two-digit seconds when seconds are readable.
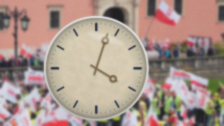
4,03
